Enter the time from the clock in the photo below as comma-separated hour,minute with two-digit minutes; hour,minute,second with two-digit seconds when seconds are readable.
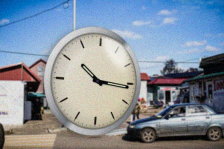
10,16
